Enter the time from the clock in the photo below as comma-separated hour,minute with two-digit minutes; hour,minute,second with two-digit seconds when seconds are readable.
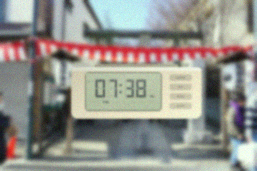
7,38
